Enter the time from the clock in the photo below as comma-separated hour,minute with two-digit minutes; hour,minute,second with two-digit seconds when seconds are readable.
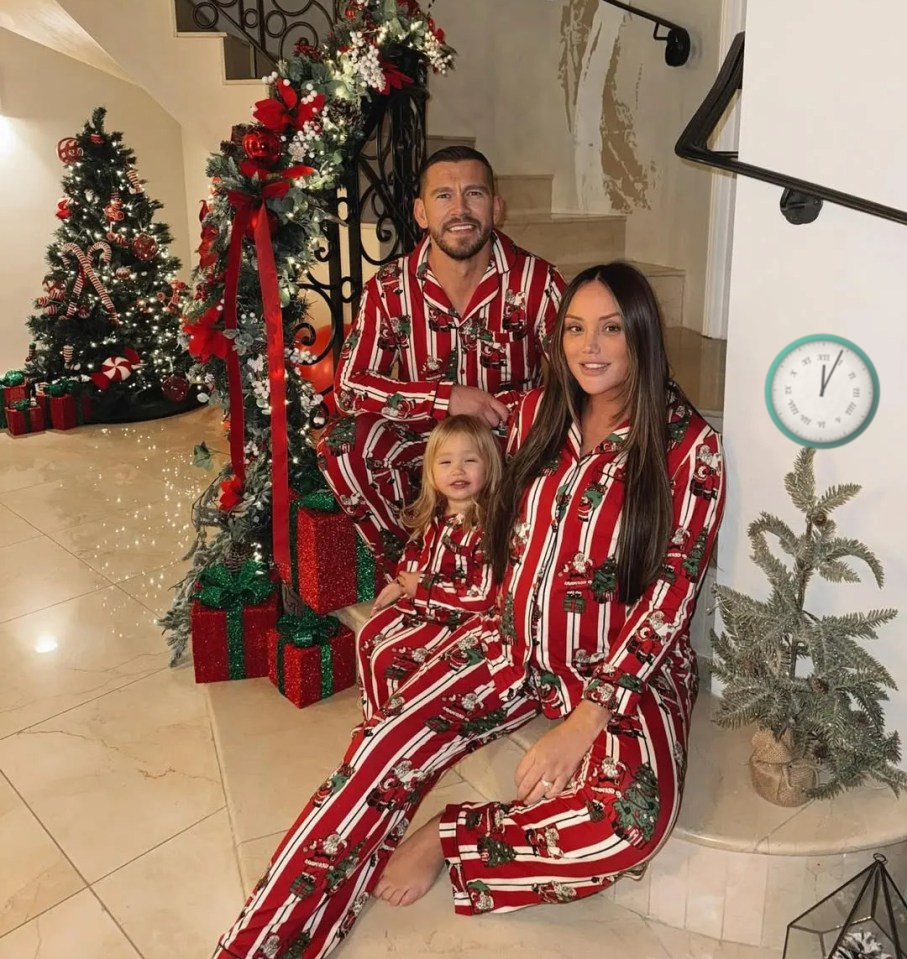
12,04
